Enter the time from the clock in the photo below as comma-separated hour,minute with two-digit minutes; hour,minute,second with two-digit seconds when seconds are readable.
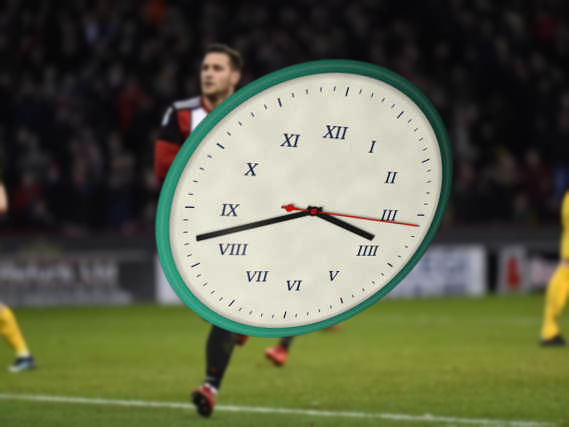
3,42,16
